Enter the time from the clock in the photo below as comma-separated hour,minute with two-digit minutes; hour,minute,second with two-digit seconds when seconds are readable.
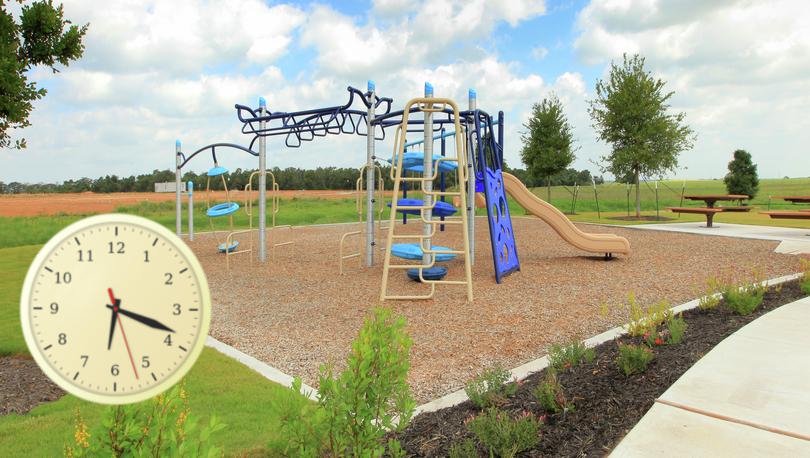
6,18,27
